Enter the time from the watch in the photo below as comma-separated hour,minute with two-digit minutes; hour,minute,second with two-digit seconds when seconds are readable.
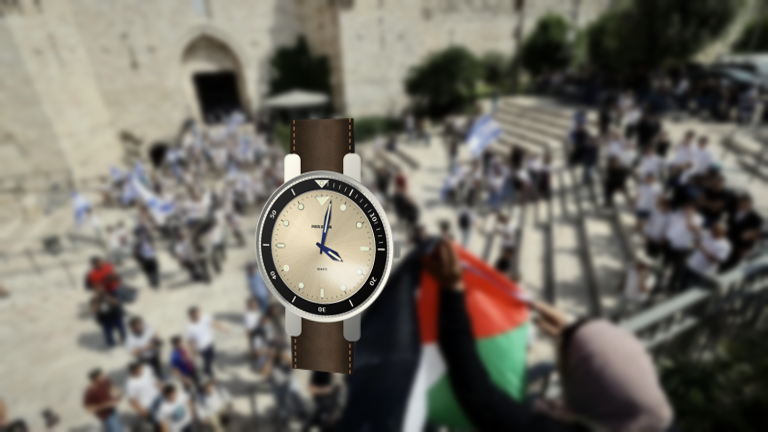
4,02
